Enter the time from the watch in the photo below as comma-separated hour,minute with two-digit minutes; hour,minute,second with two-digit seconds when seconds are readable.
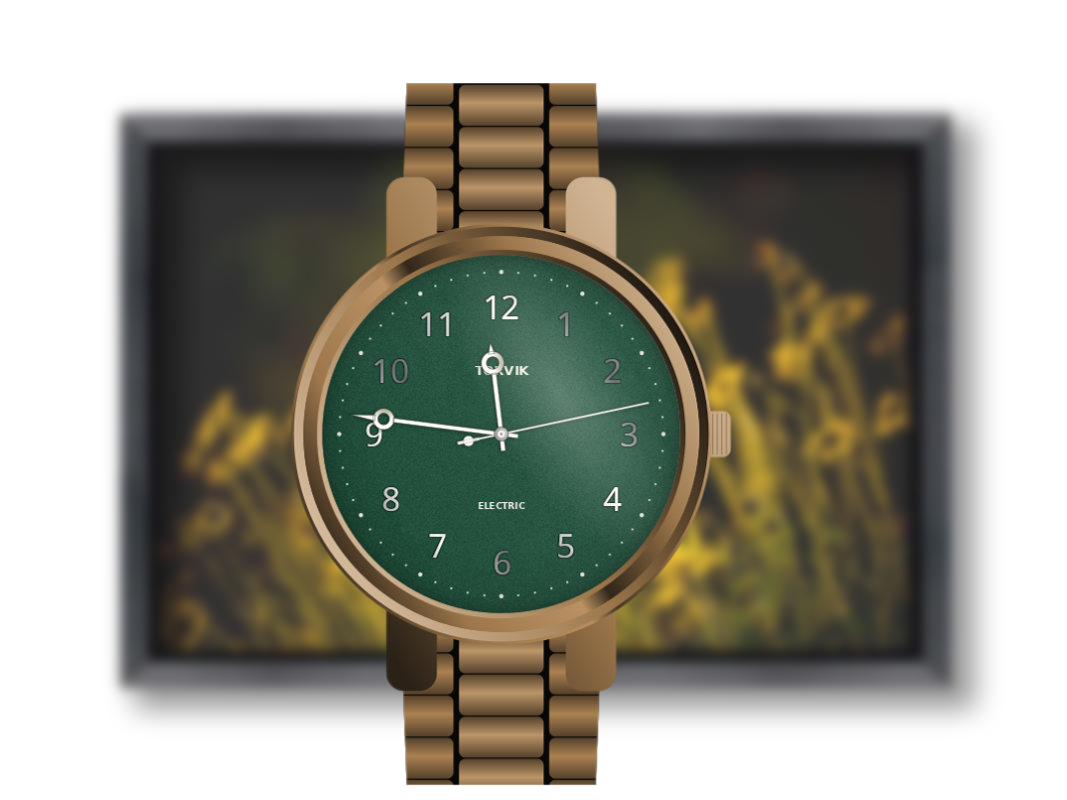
11,46,13
